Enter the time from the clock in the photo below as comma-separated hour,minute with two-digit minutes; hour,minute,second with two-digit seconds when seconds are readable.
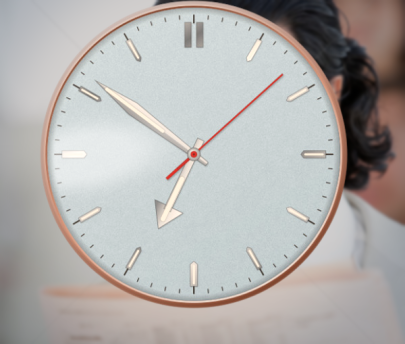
6,51,08
